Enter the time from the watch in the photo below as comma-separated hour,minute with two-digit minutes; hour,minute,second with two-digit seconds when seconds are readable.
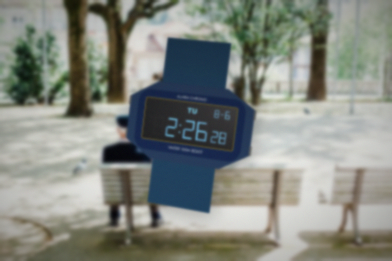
2,26,28
